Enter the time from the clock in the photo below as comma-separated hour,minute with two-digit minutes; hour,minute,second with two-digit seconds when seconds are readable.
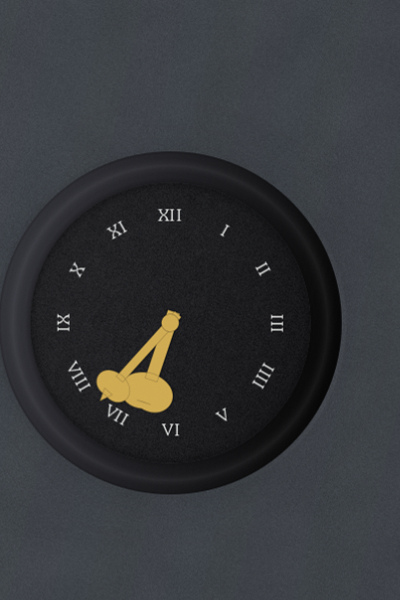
6,37
